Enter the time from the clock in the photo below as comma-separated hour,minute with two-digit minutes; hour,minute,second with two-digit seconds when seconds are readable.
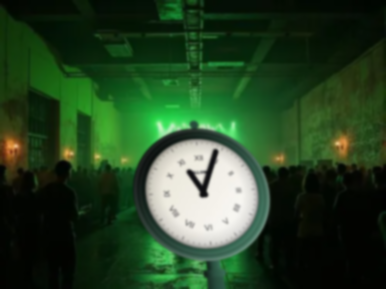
11,04
